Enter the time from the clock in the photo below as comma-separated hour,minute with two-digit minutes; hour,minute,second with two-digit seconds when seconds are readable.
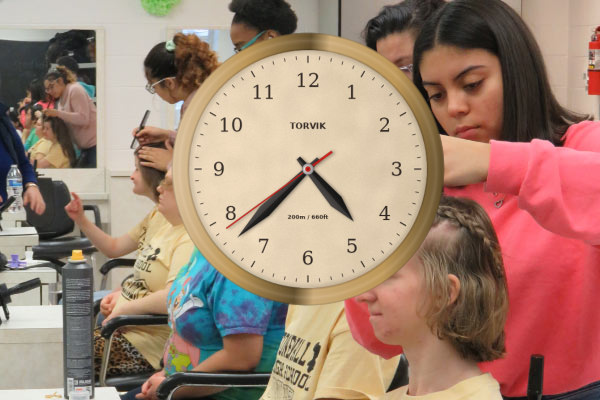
4,37,39
